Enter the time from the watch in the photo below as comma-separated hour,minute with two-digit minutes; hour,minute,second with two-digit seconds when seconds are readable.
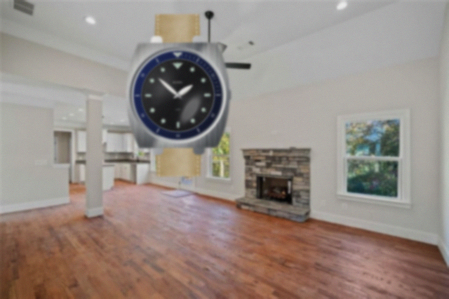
1,52
